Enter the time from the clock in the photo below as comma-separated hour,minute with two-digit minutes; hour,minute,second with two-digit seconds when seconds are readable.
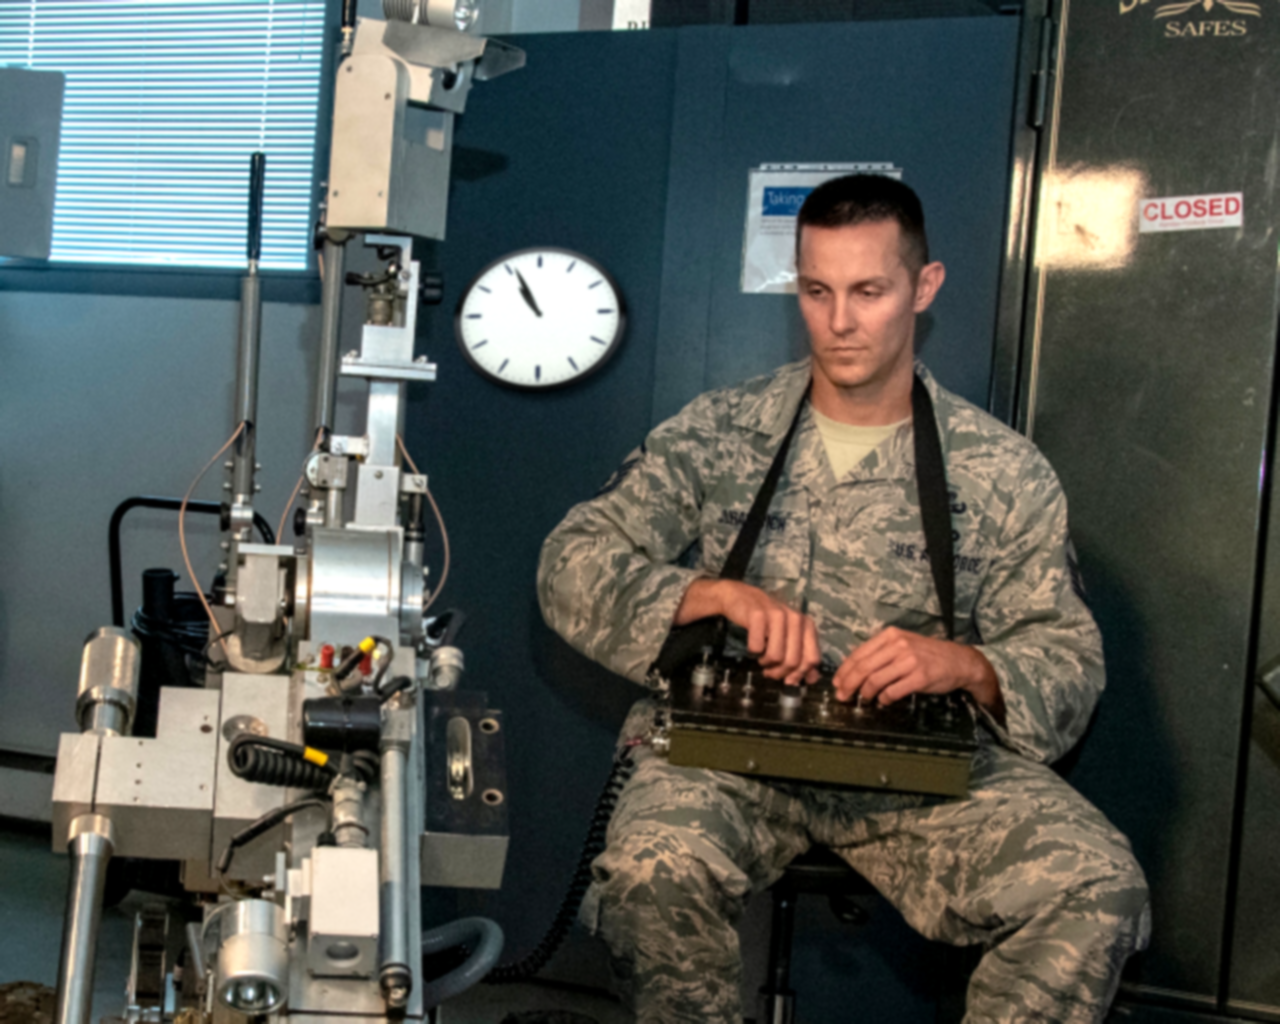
10,56
